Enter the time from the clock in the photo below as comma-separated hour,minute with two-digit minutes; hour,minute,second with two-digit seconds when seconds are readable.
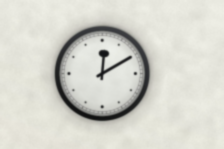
12,10
